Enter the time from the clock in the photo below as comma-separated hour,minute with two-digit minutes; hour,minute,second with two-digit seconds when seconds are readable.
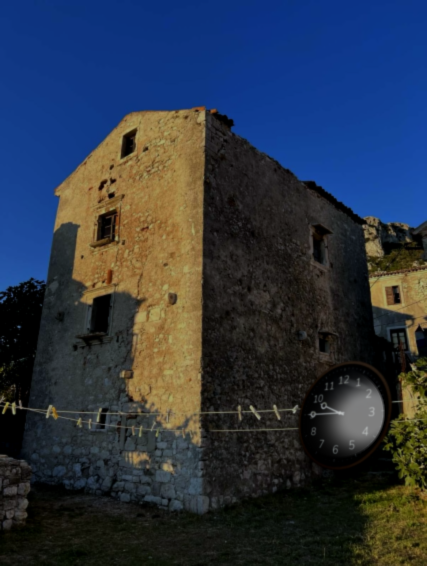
9,45
